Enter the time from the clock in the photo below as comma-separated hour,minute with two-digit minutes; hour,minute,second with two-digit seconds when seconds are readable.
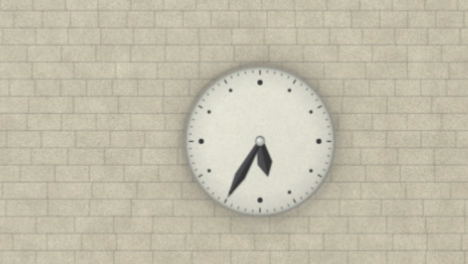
5,35
